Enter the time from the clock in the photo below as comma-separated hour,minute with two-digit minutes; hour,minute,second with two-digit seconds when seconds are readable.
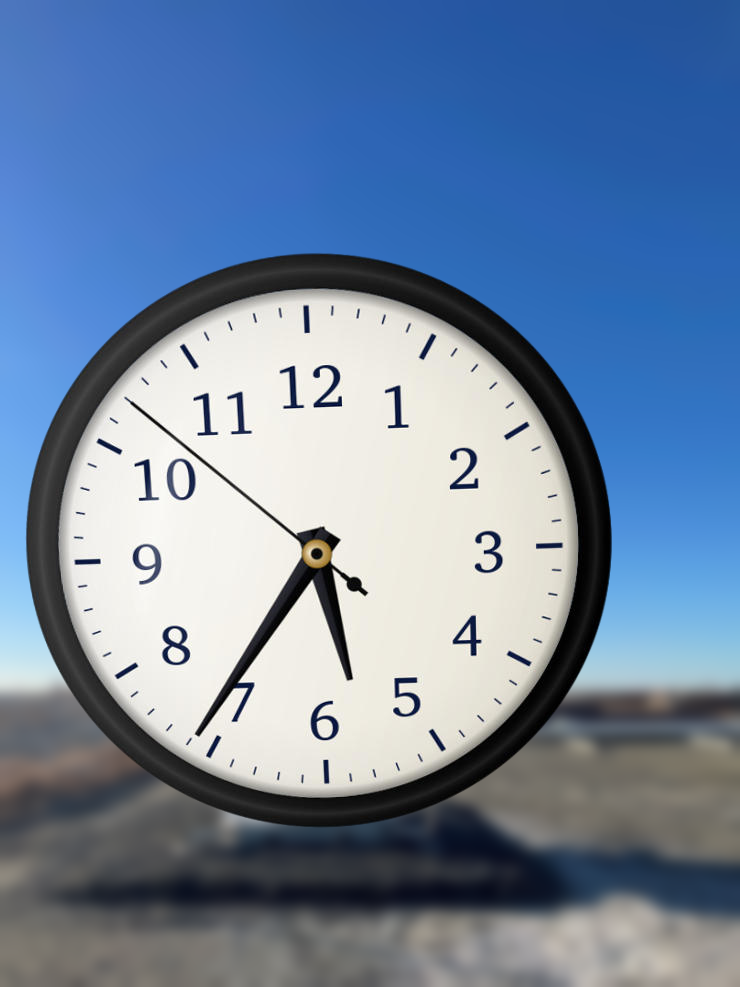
5,35,52
